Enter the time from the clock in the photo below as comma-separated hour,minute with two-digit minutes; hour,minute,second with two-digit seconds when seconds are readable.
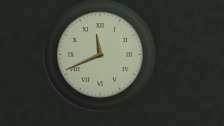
11,41
